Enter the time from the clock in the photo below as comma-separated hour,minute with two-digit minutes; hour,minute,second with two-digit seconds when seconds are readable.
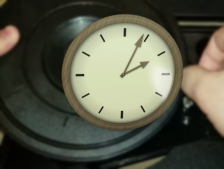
2,04
